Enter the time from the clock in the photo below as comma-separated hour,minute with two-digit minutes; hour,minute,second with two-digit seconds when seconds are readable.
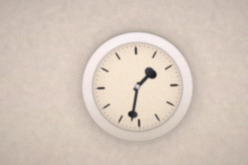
1,32
